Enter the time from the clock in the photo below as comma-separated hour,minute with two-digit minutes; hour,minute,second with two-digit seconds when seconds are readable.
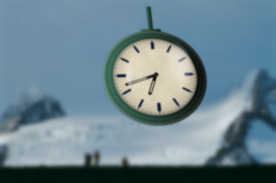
6,42
